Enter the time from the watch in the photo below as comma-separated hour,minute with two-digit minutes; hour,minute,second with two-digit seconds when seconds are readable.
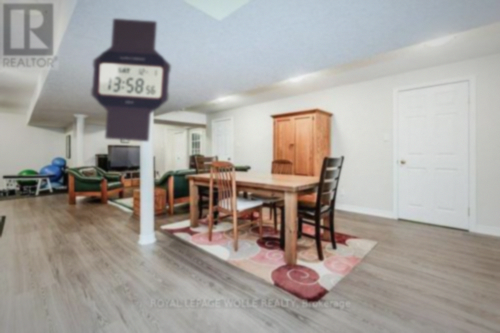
13,58
